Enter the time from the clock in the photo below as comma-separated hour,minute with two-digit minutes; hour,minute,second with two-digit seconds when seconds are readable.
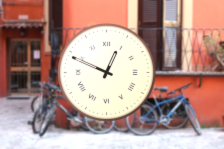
12,49
